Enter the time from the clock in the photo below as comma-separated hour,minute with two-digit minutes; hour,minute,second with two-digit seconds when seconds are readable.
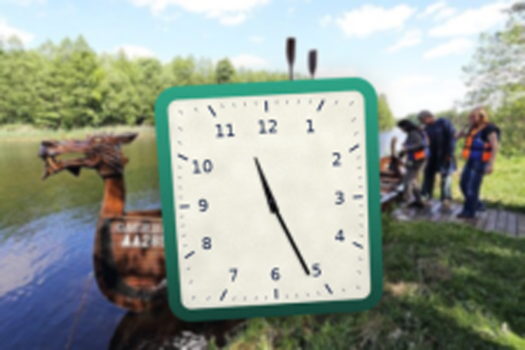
11,26
